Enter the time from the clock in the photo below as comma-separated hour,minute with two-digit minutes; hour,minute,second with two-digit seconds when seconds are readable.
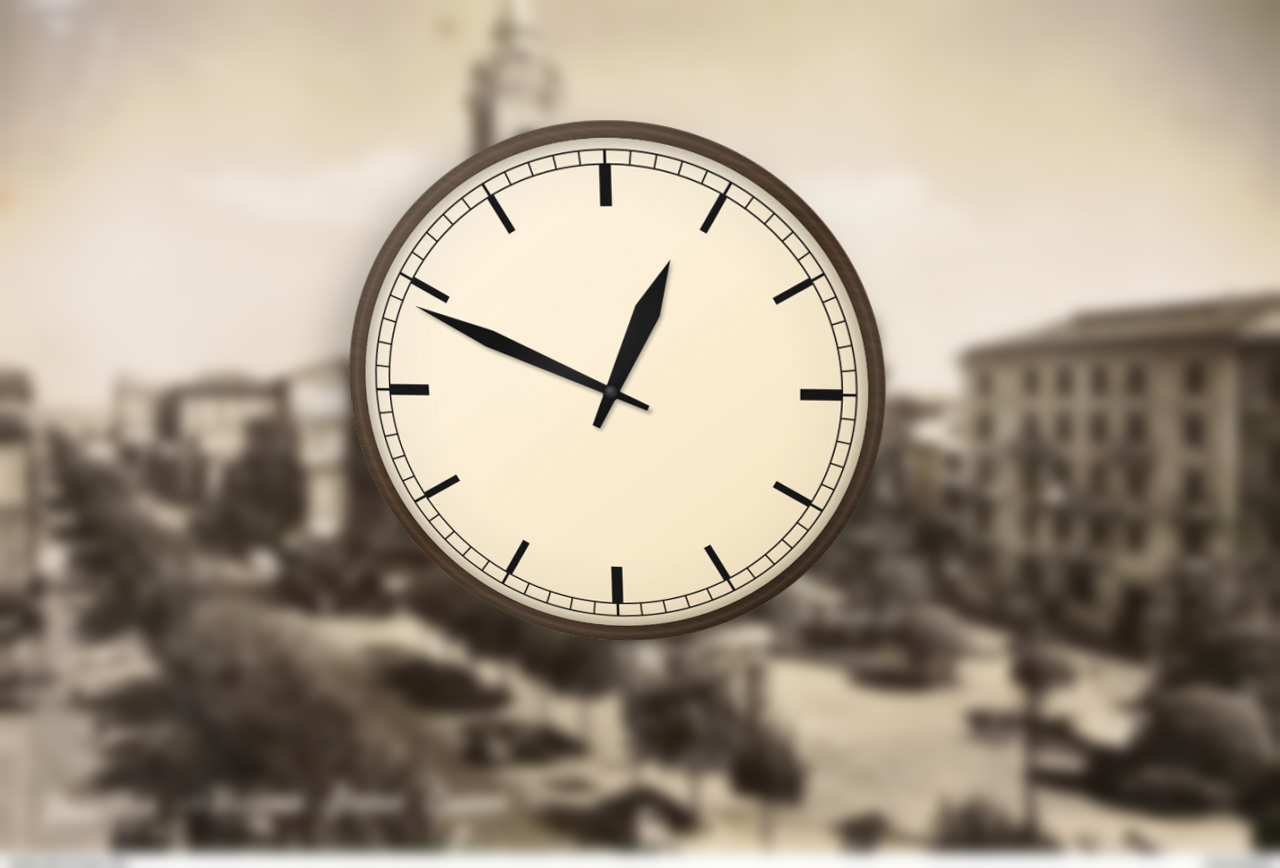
12,49
